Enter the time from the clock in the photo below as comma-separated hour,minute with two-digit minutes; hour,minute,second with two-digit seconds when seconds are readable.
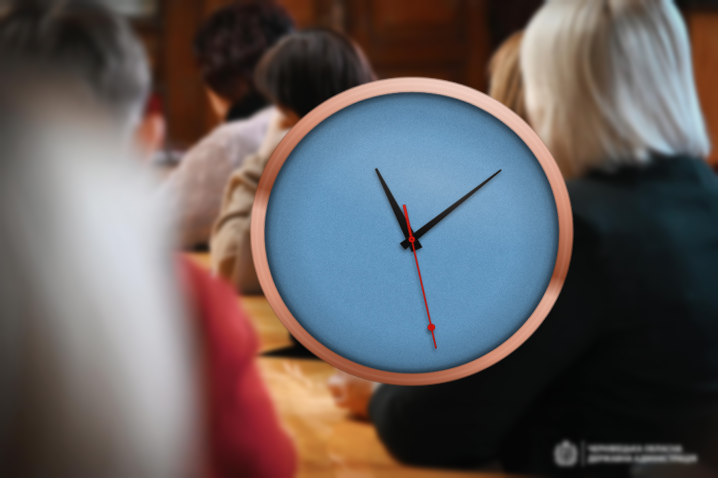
11,08,28
